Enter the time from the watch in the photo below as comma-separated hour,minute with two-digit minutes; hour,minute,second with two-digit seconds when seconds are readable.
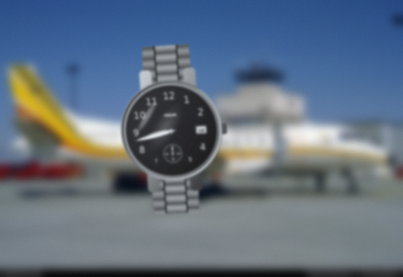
8,43
